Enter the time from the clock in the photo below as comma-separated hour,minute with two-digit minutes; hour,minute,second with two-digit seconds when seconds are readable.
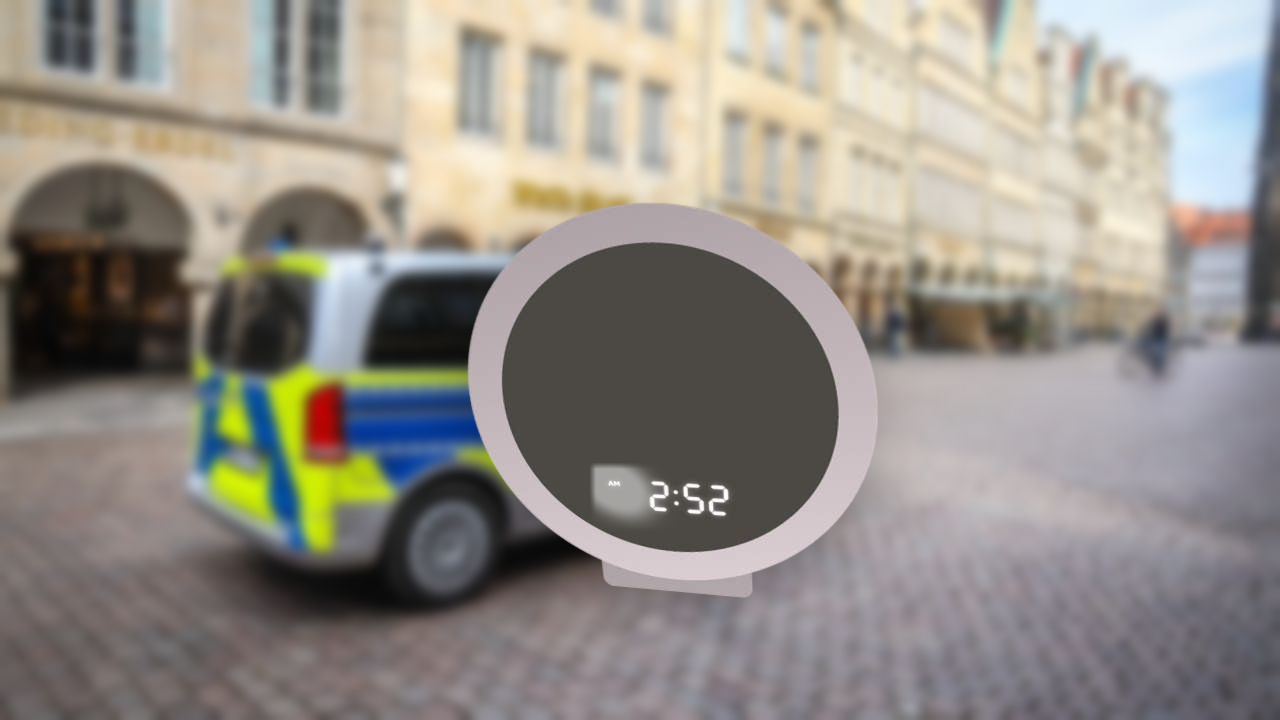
2,52
